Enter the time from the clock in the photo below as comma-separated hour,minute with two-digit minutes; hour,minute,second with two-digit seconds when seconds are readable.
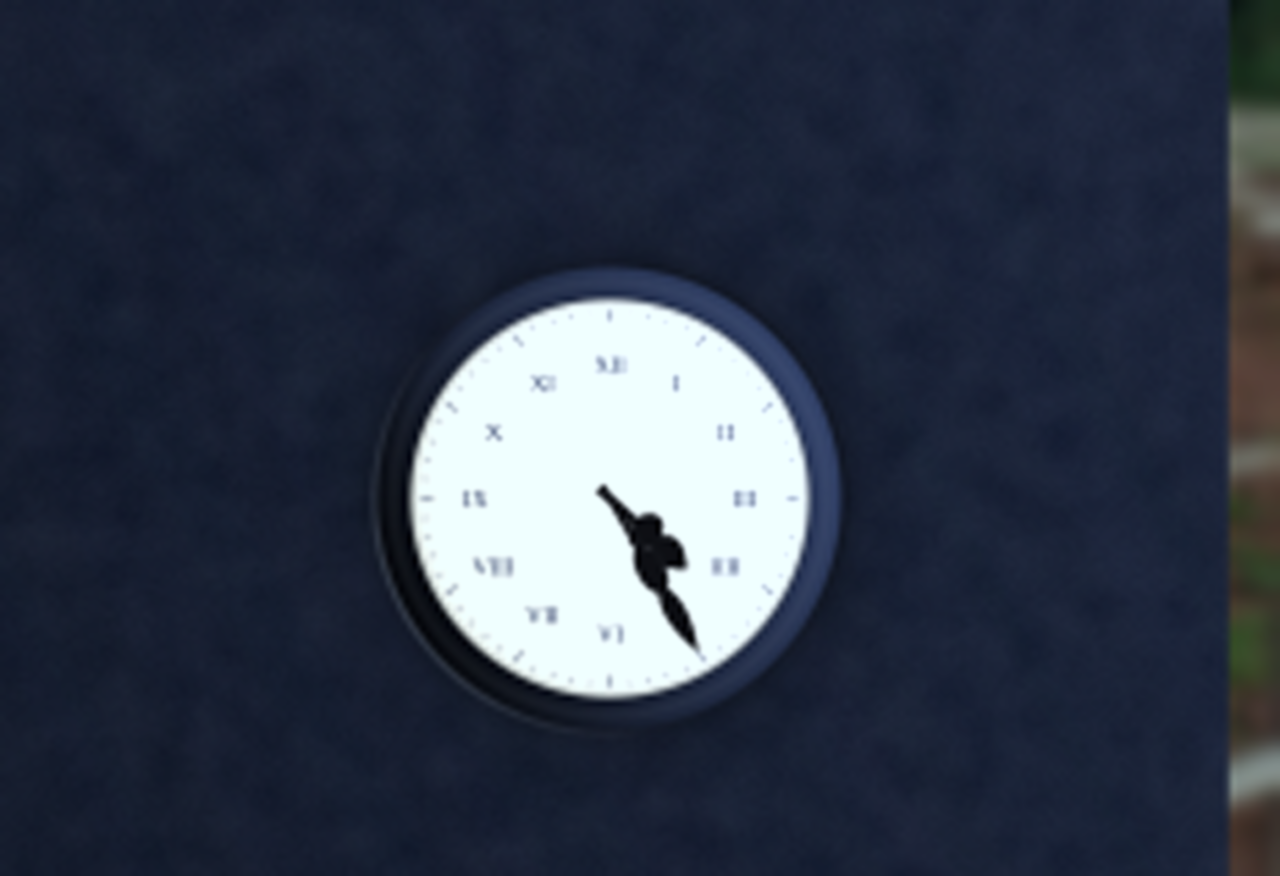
4,25
